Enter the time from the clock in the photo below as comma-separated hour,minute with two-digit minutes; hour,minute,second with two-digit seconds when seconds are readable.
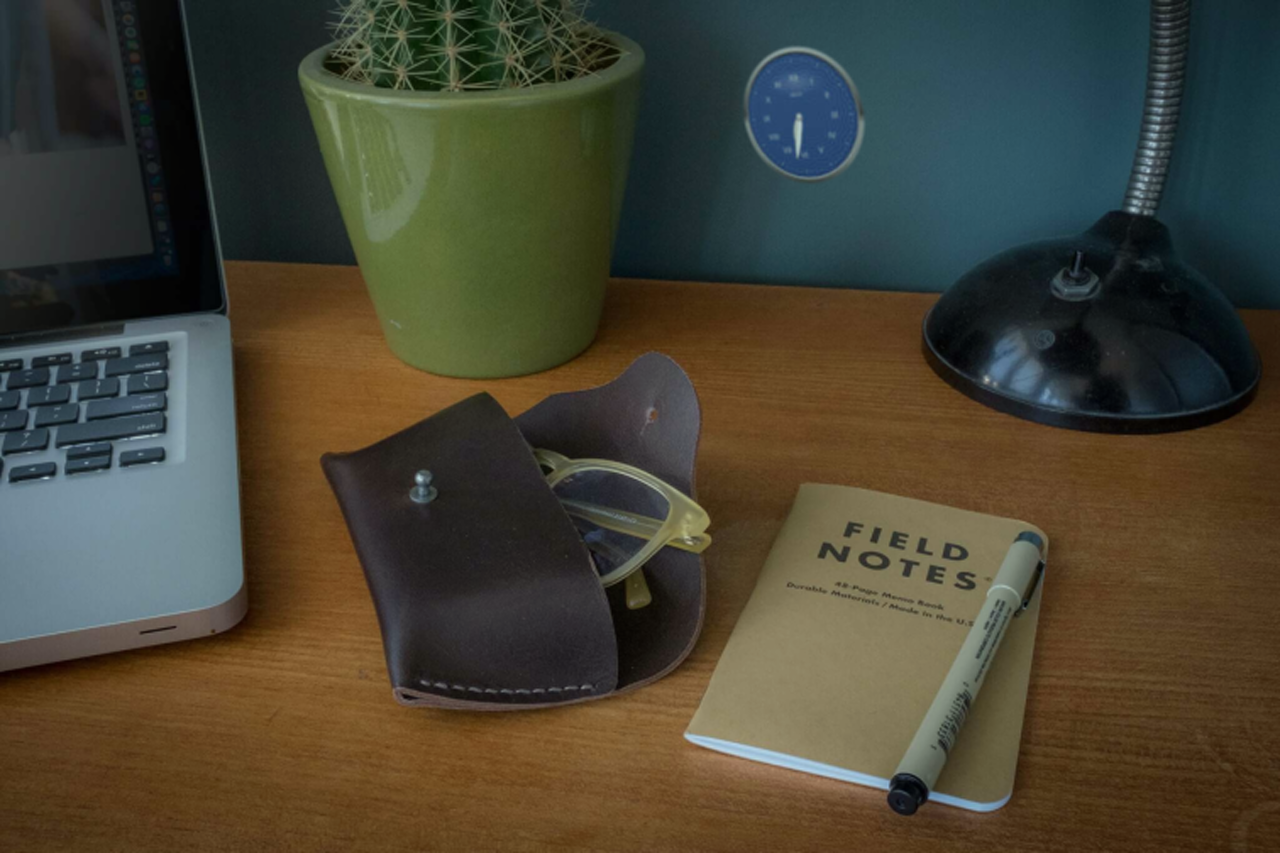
6,32
